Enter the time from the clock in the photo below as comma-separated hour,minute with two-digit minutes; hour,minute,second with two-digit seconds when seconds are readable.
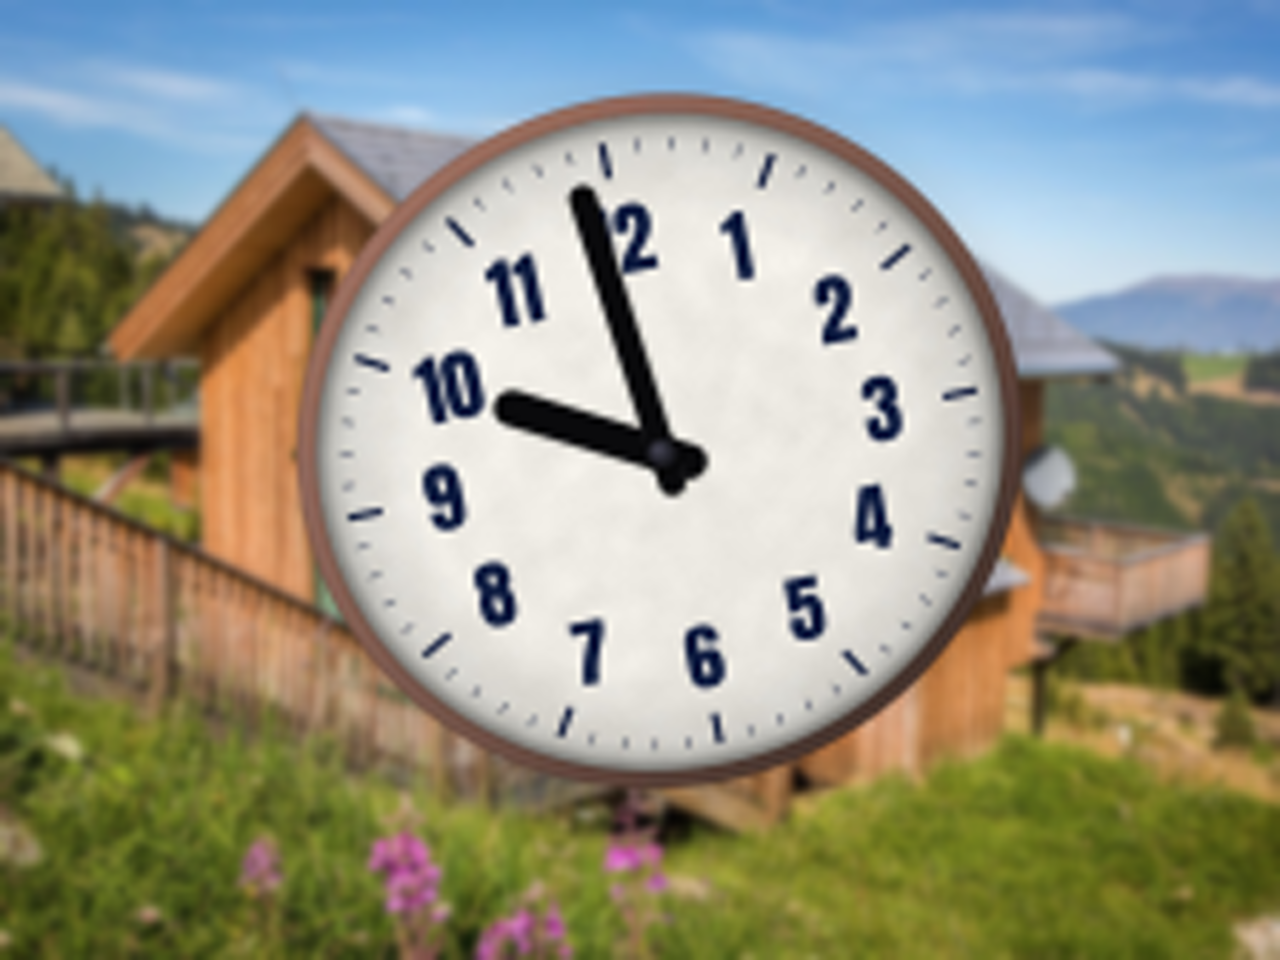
9,59
